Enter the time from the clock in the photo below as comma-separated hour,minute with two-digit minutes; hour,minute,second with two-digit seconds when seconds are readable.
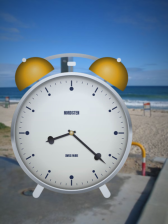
8,22
